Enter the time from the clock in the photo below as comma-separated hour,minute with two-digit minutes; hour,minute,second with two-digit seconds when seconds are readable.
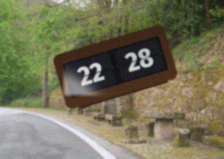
22,28
